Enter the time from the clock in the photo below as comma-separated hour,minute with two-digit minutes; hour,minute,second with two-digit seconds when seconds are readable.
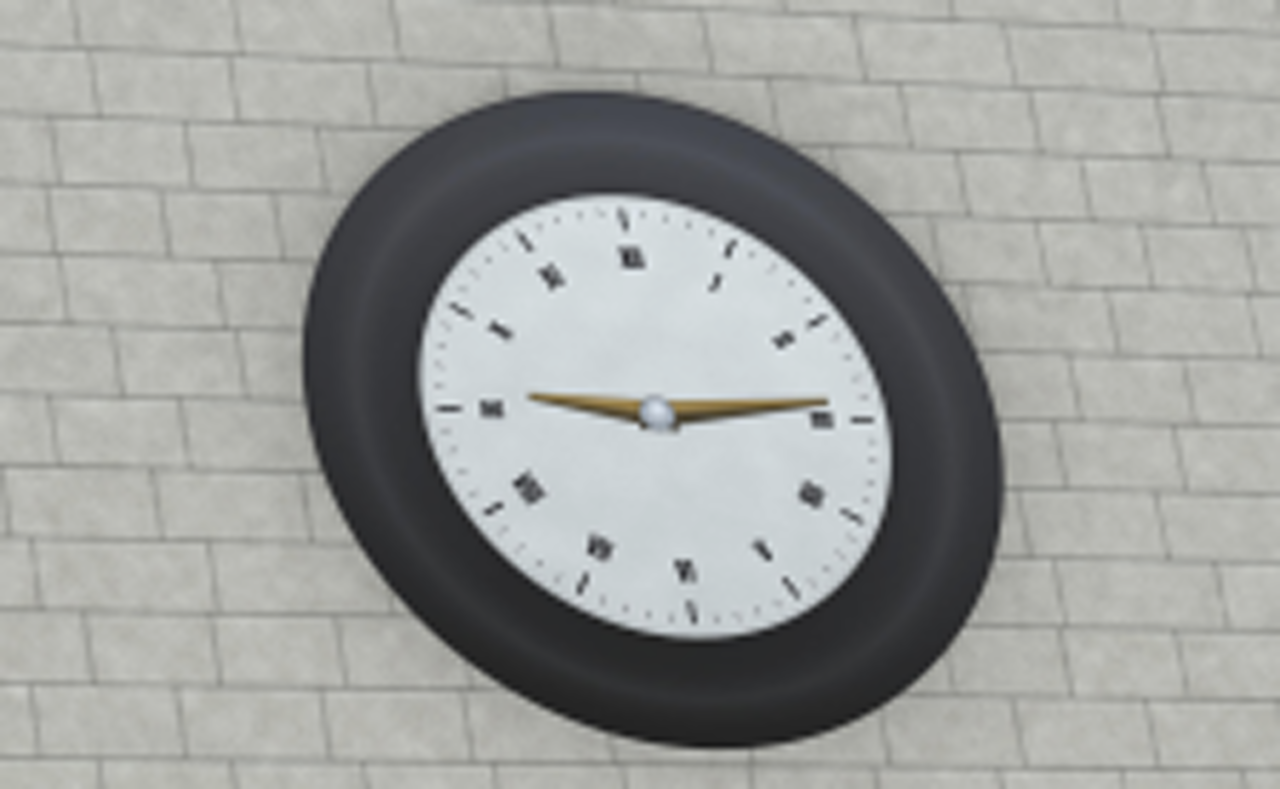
9,14
